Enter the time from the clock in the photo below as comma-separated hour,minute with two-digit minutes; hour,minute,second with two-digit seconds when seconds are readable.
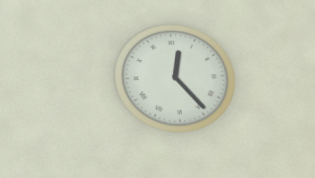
12,24
